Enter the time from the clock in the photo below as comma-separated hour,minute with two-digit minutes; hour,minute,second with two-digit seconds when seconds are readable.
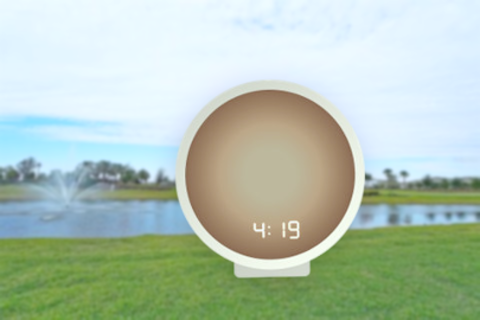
4,19
